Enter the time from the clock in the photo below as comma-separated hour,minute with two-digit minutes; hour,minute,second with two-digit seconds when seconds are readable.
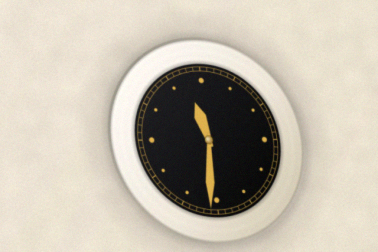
11,31
